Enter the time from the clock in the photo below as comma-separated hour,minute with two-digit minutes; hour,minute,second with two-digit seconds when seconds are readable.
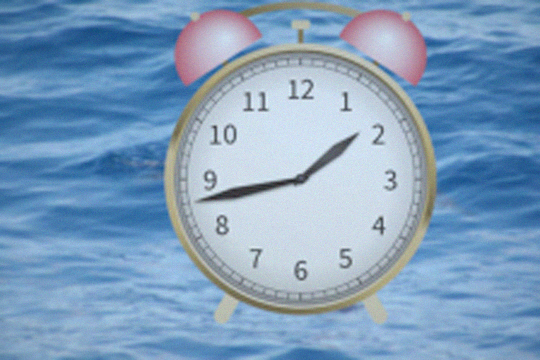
1,43
